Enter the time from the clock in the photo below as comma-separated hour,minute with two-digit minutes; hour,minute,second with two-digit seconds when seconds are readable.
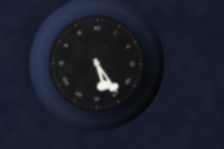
5,24
